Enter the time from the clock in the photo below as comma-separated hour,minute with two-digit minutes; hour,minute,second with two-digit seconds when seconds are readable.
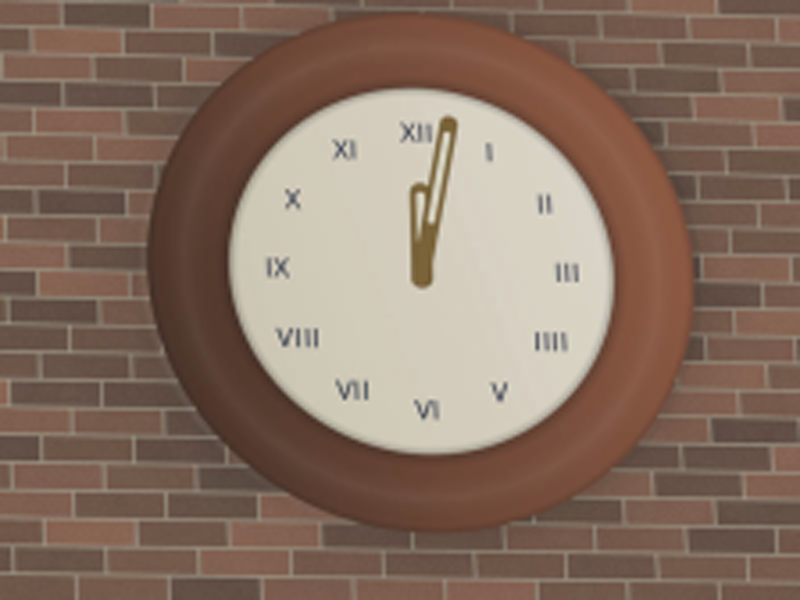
12,02
